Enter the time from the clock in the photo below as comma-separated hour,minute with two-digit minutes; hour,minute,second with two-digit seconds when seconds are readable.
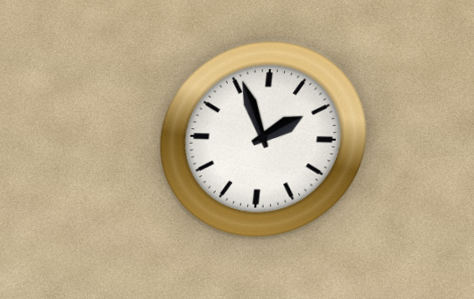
1,56
